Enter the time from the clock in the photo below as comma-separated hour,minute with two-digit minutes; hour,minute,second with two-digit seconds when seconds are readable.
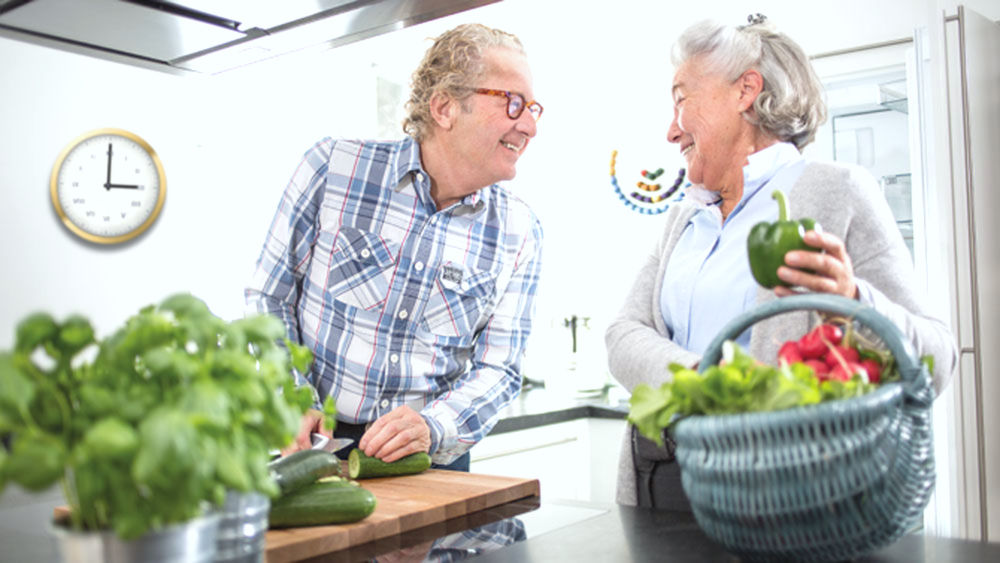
3,00
